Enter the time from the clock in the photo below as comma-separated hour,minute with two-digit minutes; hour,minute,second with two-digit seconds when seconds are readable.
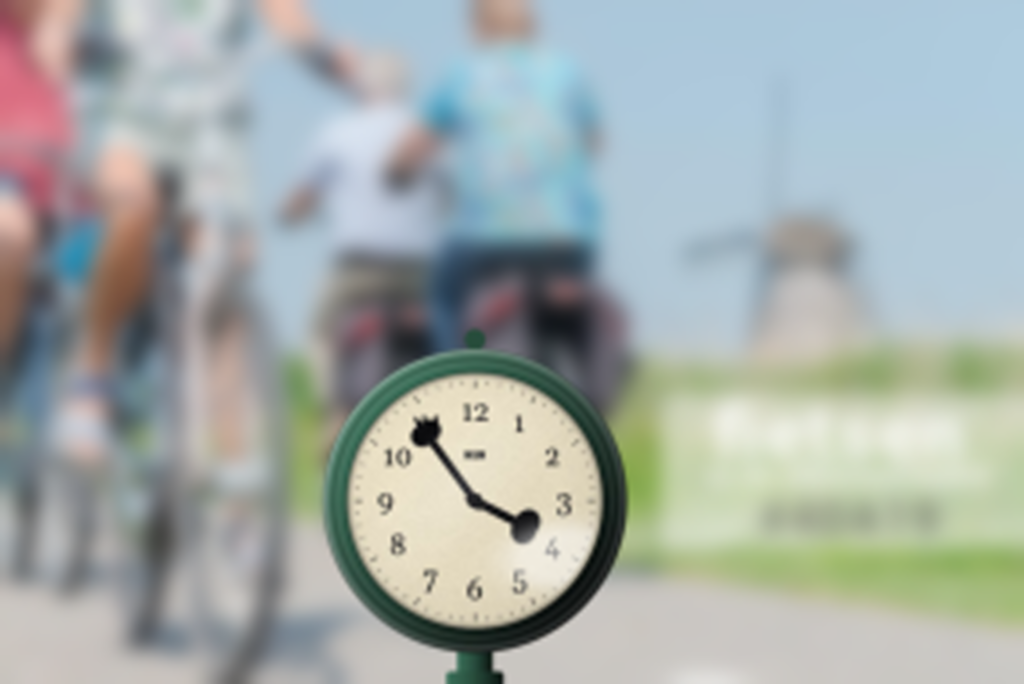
3,54
